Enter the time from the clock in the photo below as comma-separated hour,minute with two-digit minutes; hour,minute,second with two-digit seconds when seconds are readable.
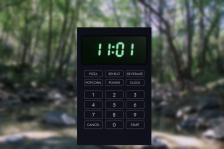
11,01
